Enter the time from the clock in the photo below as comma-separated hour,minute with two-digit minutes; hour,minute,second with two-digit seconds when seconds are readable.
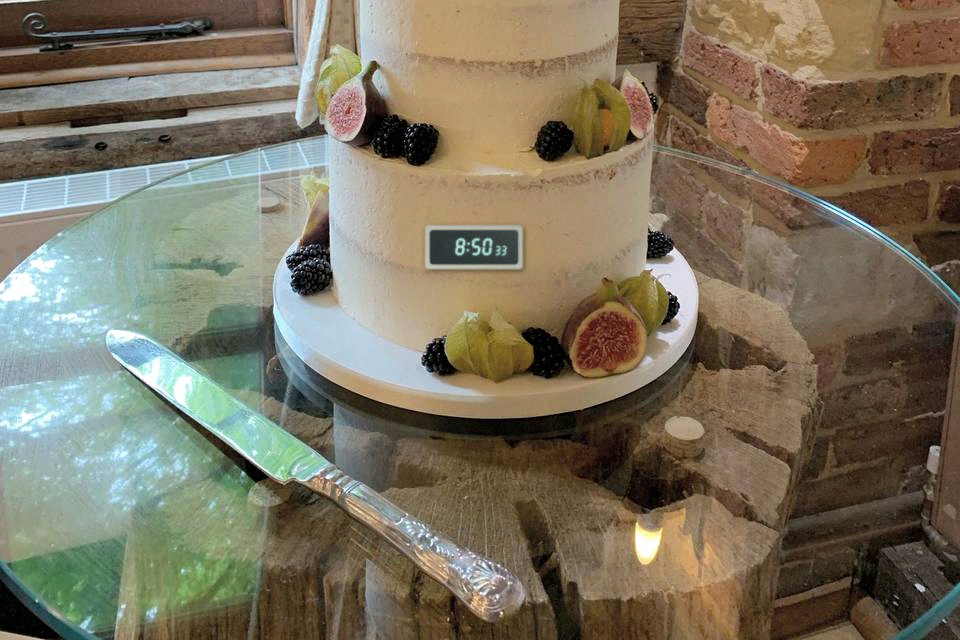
8,50
